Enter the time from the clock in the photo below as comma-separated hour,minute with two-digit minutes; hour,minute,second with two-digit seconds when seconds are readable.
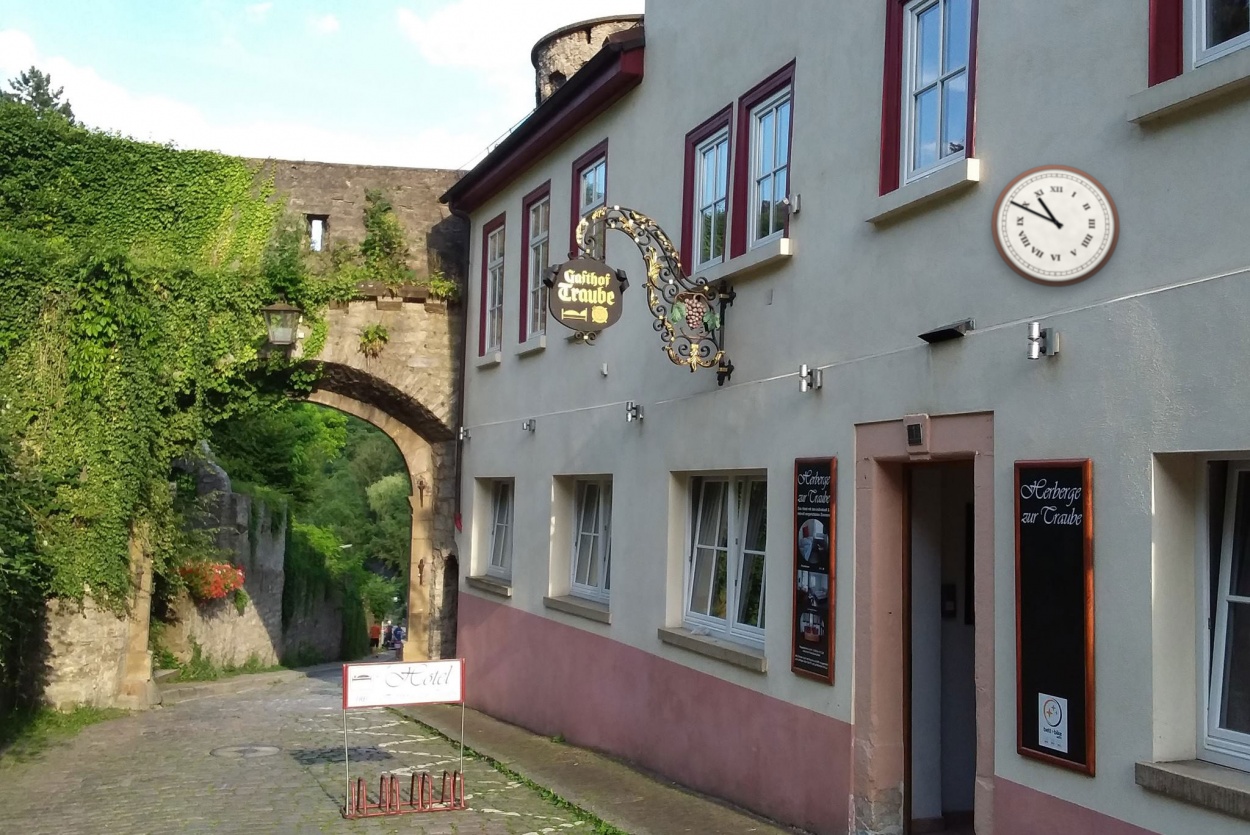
10,49
